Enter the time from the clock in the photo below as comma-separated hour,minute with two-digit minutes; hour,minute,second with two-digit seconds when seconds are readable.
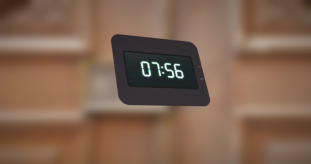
7,56
